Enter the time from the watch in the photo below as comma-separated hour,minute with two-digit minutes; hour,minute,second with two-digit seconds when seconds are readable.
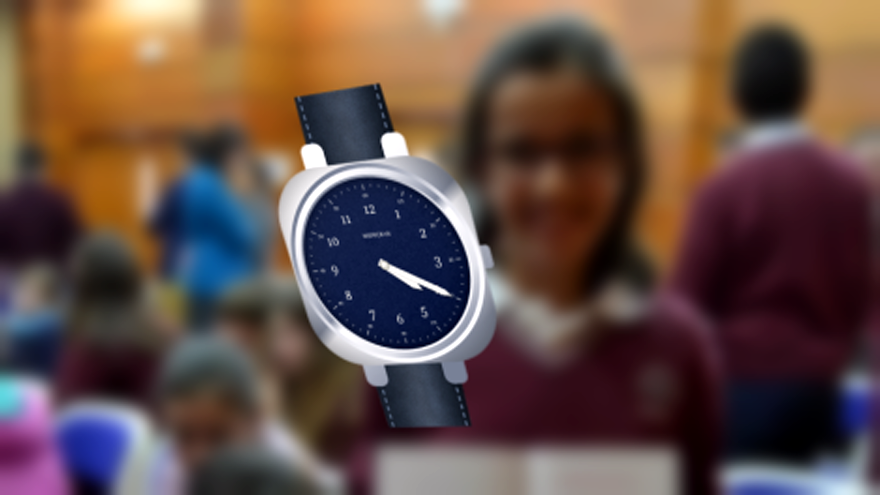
4,20
